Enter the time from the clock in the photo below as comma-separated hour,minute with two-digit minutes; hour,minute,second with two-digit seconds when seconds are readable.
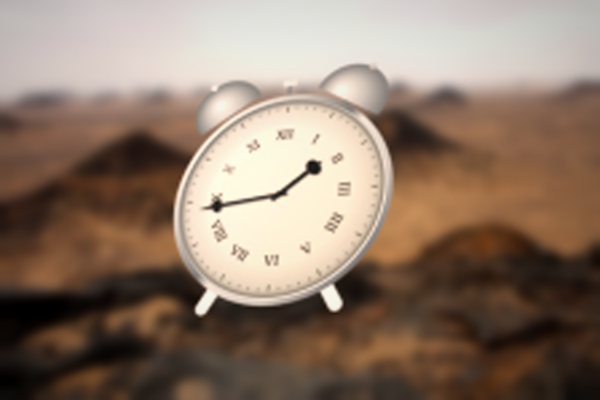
1,44
